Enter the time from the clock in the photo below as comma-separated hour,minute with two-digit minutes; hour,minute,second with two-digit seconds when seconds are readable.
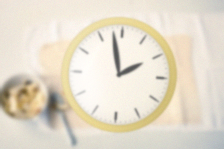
1,58
